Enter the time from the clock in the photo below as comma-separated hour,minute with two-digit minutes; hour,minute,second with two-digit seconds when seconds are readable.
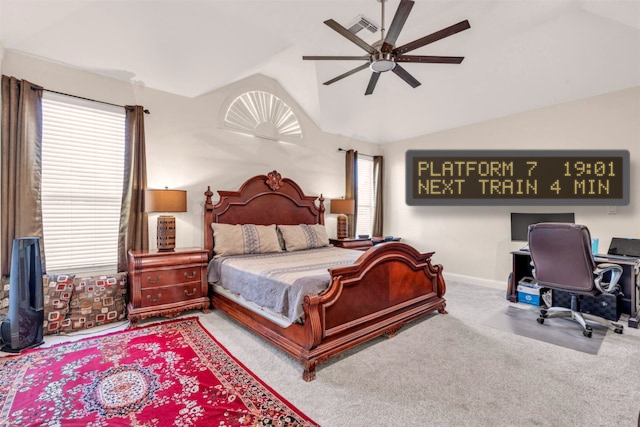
19,01
